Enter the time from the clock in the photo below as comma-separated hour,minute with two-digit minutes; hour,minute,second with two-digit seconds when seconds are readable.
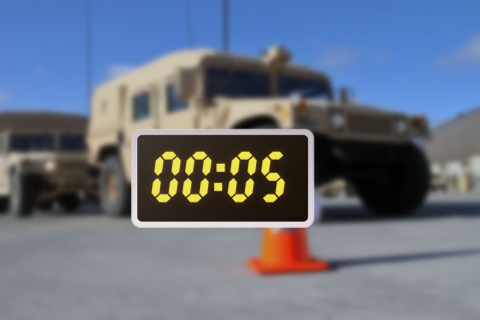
0,05
